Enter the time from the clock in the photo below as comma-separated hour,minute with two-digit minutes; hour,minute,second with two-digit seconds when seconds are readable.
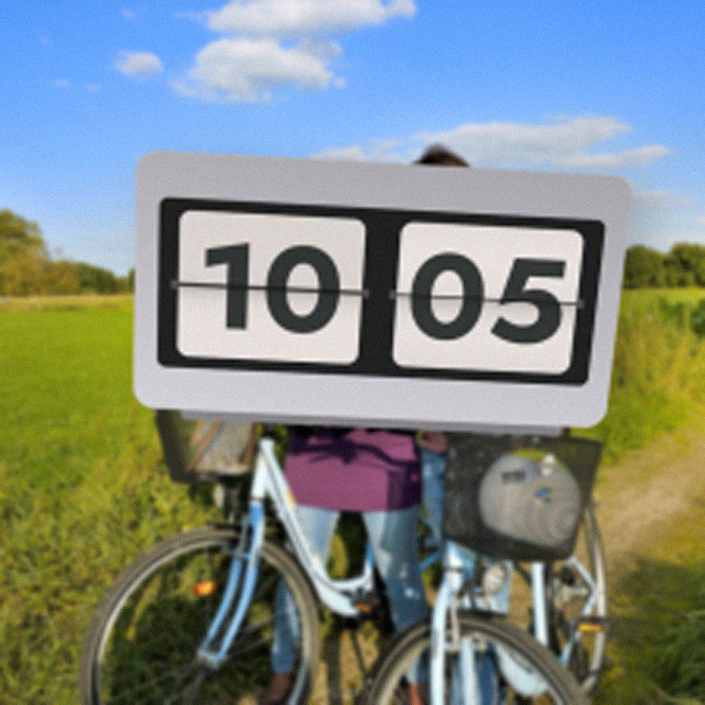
10,05
